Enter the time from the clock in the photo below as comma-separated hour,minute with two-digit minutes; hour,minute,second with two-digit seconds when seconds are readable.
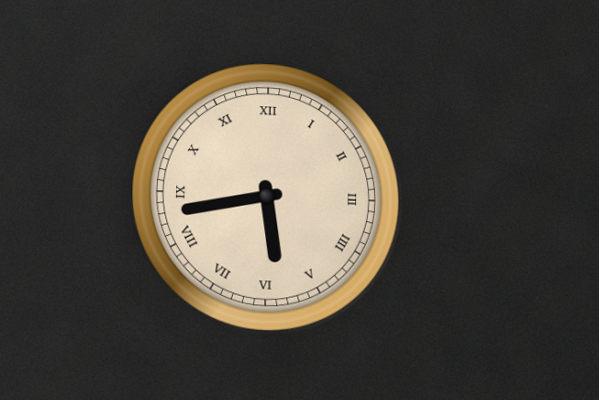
5,43
